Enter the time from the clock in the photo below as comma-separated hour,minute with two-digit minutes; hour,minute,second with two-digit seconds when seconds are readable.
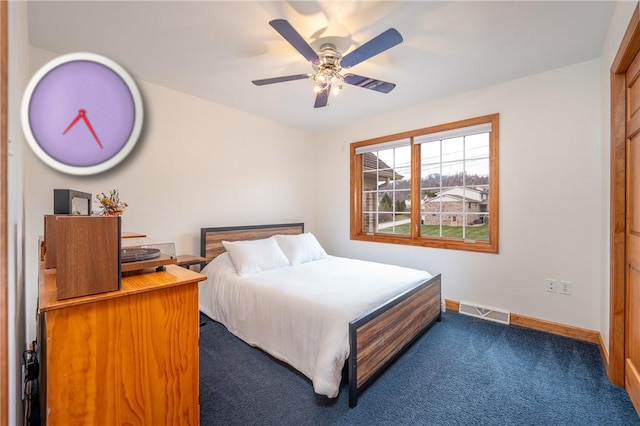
7,25
